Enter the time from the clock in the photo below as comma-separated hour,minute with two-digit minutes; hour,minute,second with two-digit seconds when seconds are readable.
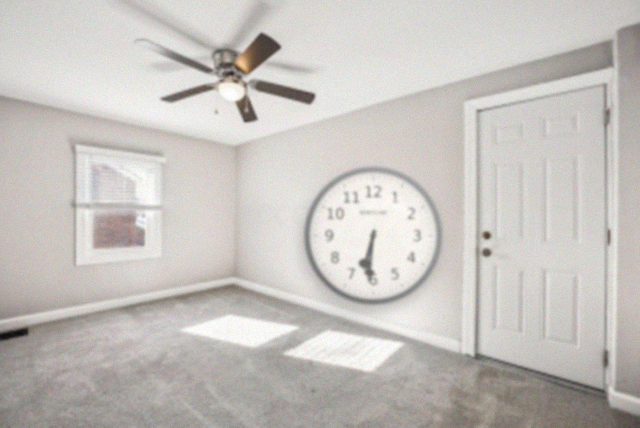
6,31
